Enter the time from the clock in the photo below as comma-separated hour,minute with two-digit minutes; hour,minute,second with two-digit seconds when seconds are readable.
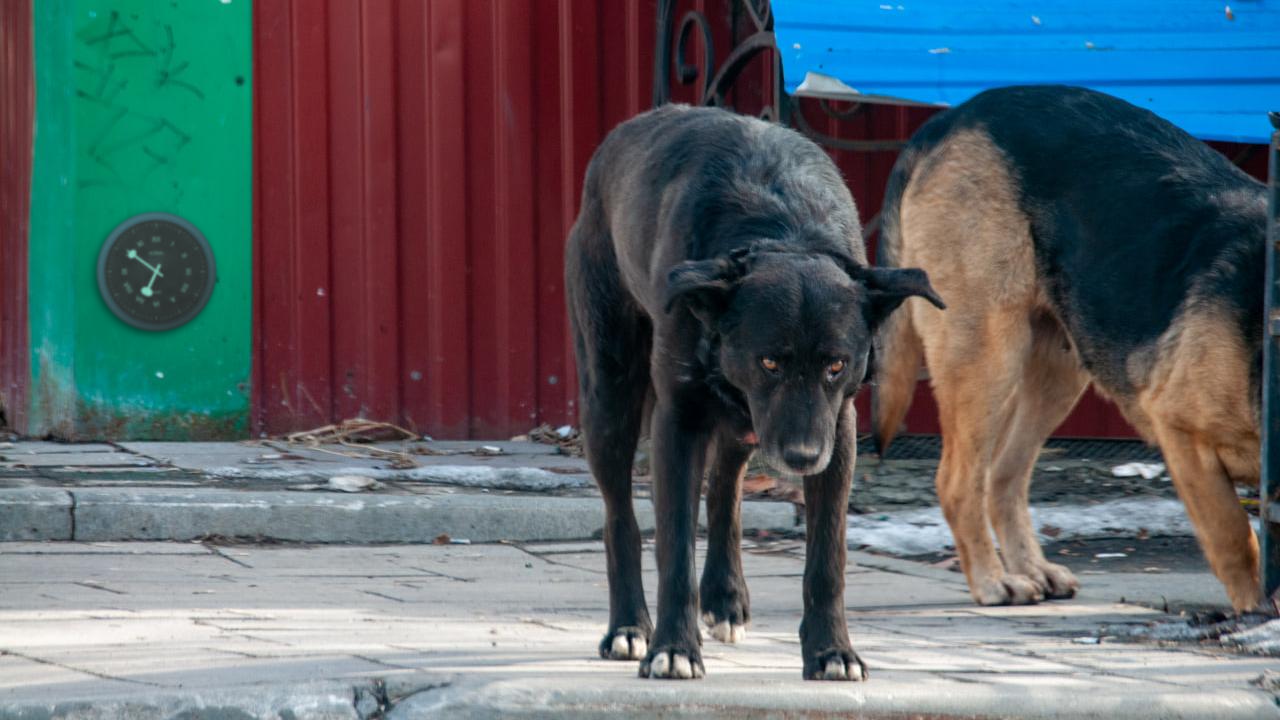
6,51
